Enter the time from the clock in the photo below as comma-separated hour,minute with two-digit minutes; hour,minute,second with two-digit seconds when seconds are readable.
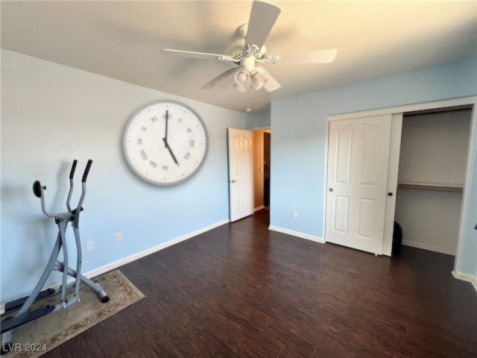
5,00
